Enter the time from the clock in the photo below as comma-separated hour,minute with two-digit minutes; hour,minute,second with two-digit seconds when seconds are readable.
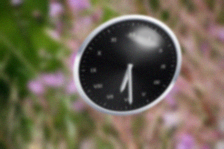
6,29
